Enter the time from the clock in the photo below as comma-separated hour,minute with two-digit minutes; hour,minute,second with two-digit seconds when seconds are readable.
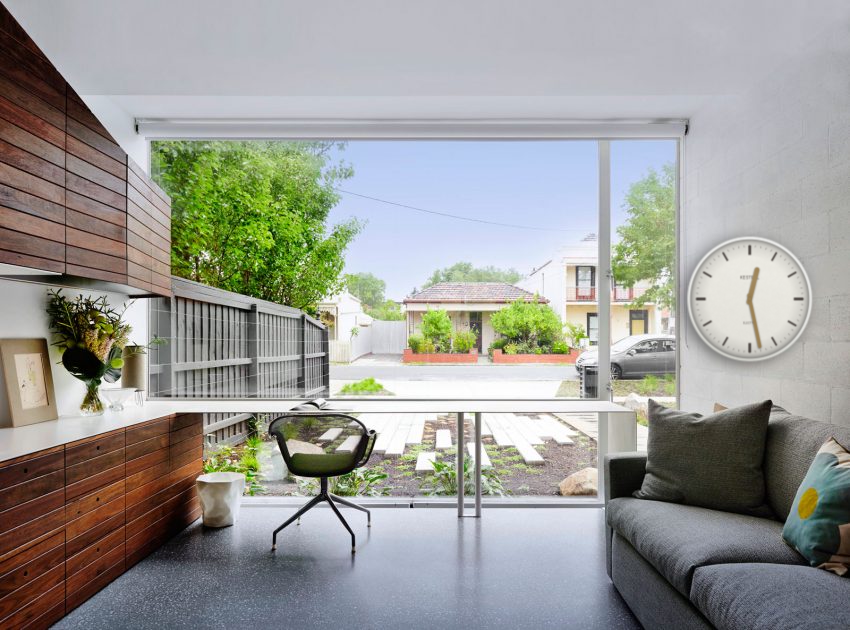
12,28
